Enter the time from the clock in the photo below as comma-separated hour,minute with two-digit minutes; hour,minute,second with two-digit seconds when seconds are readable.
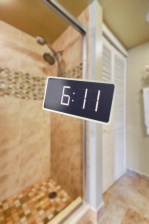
6,11
